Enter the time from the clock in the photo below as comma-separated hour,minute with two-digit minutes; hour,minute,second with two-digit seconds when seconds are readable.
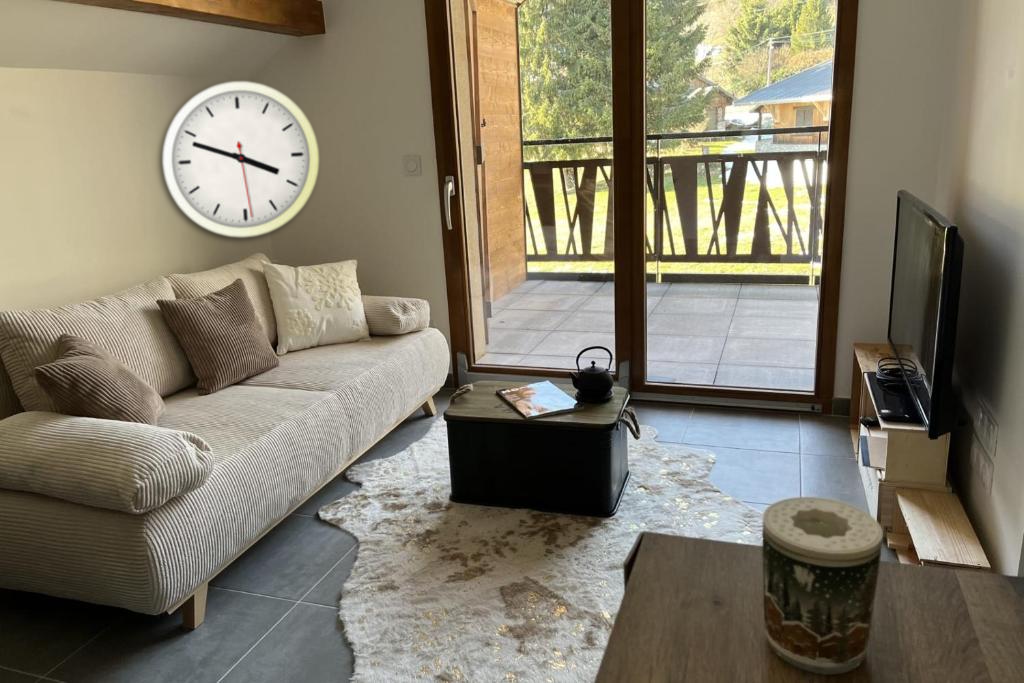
3,48,29
